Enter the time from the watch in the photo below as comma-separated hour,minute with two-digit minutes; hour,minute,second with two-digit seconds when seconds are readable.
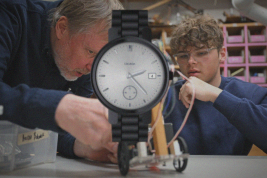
2,23
